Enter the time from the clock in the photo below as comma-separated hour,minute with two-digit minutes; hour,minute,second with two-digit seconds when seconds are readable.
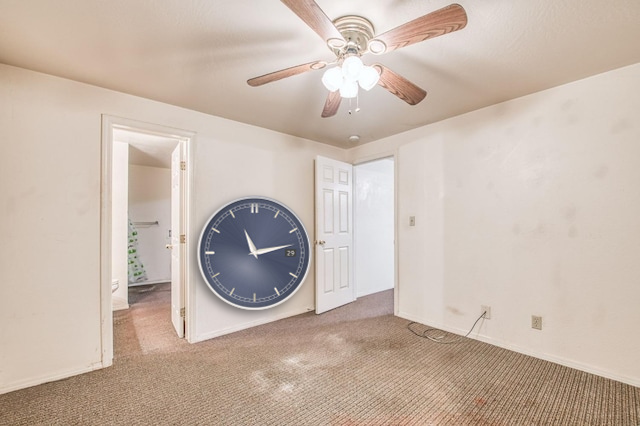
11,13
